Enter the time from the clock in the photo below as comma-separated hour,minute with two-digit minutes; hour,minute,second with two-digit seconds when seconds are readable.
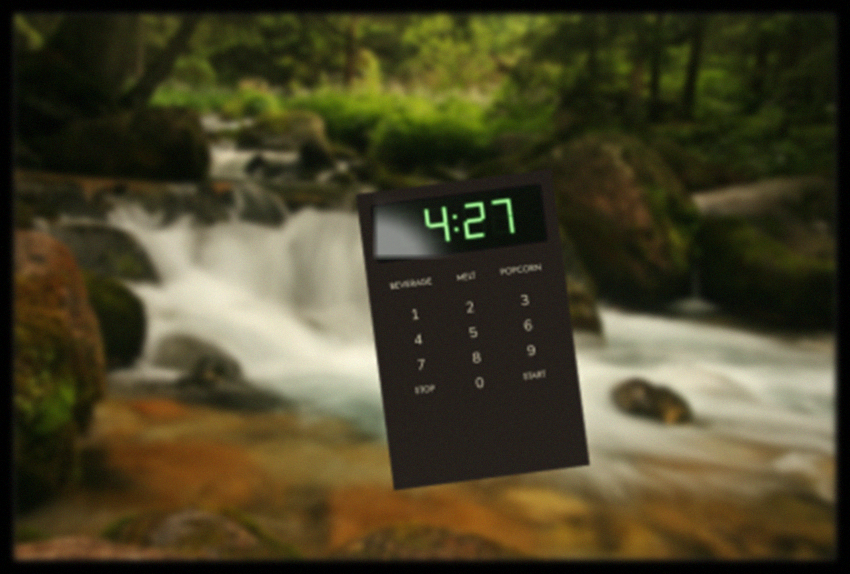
4,27
